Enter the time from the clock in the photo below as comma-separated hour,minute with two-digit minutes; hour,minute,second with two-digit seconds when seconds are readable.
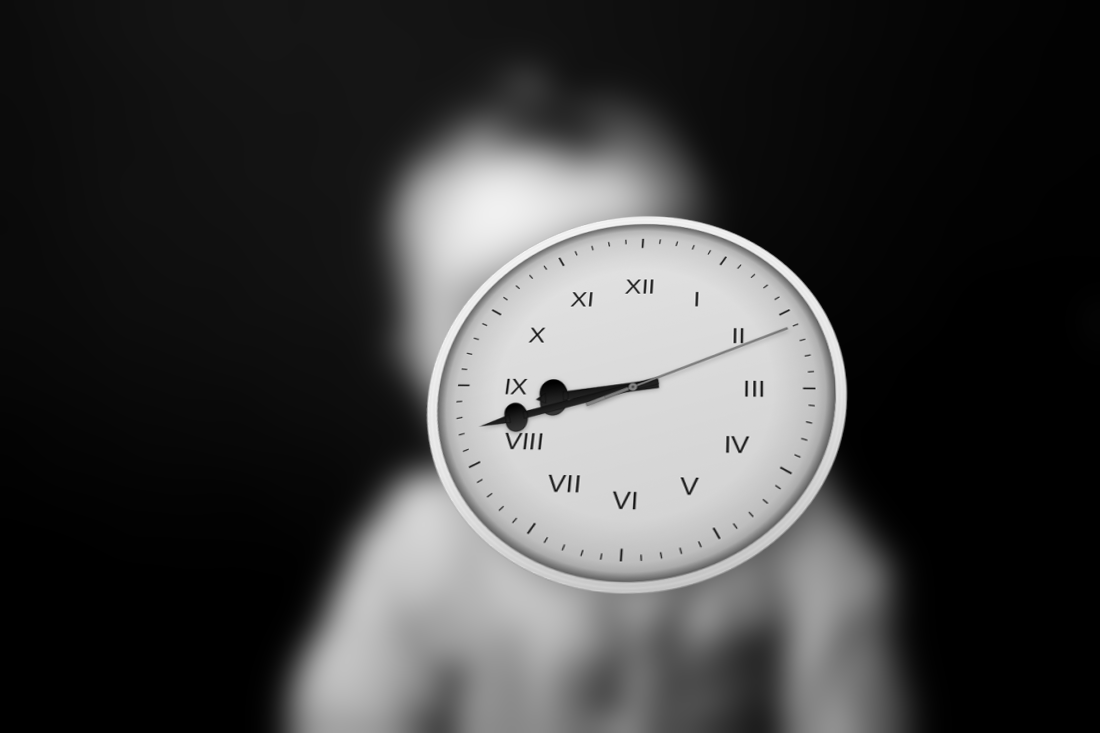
8,42,11
